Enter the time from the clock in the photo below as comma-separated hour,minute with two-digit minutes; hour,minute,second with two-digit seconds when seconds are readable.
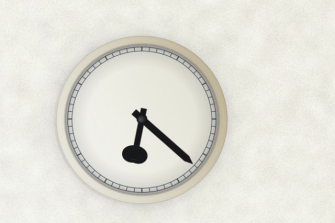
6,22
